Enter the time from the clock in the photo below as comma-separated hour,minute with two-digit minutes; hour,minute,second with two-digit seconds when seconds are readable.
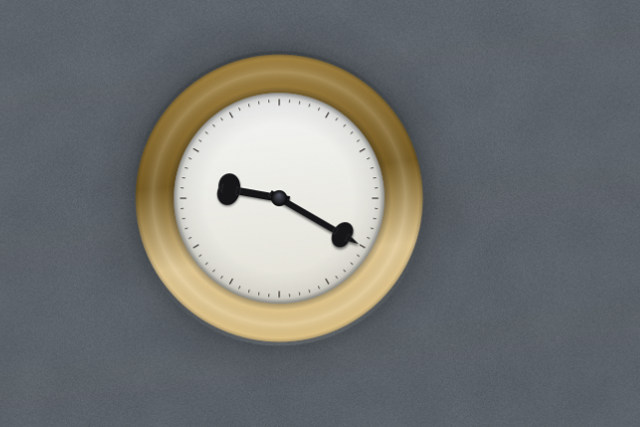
9,20
